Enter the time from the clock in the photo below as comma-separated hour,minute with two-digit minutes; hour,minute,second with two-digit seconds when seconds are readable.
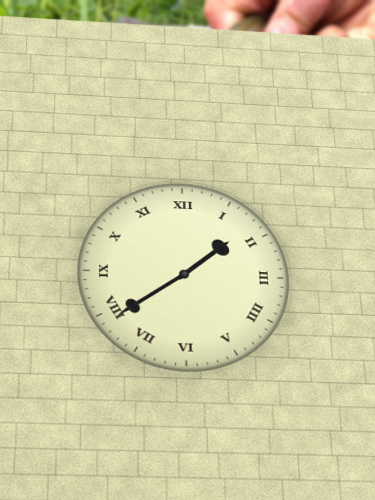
1,39
